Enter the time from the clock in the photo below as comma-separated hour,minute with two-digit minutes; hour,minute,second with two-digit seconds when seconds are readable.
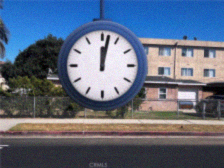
12,02
